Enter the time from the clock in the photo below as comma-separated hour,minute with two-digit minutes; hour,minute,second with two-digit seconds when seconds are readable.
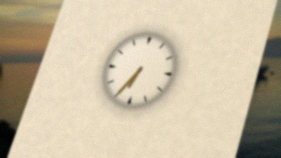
6,35
